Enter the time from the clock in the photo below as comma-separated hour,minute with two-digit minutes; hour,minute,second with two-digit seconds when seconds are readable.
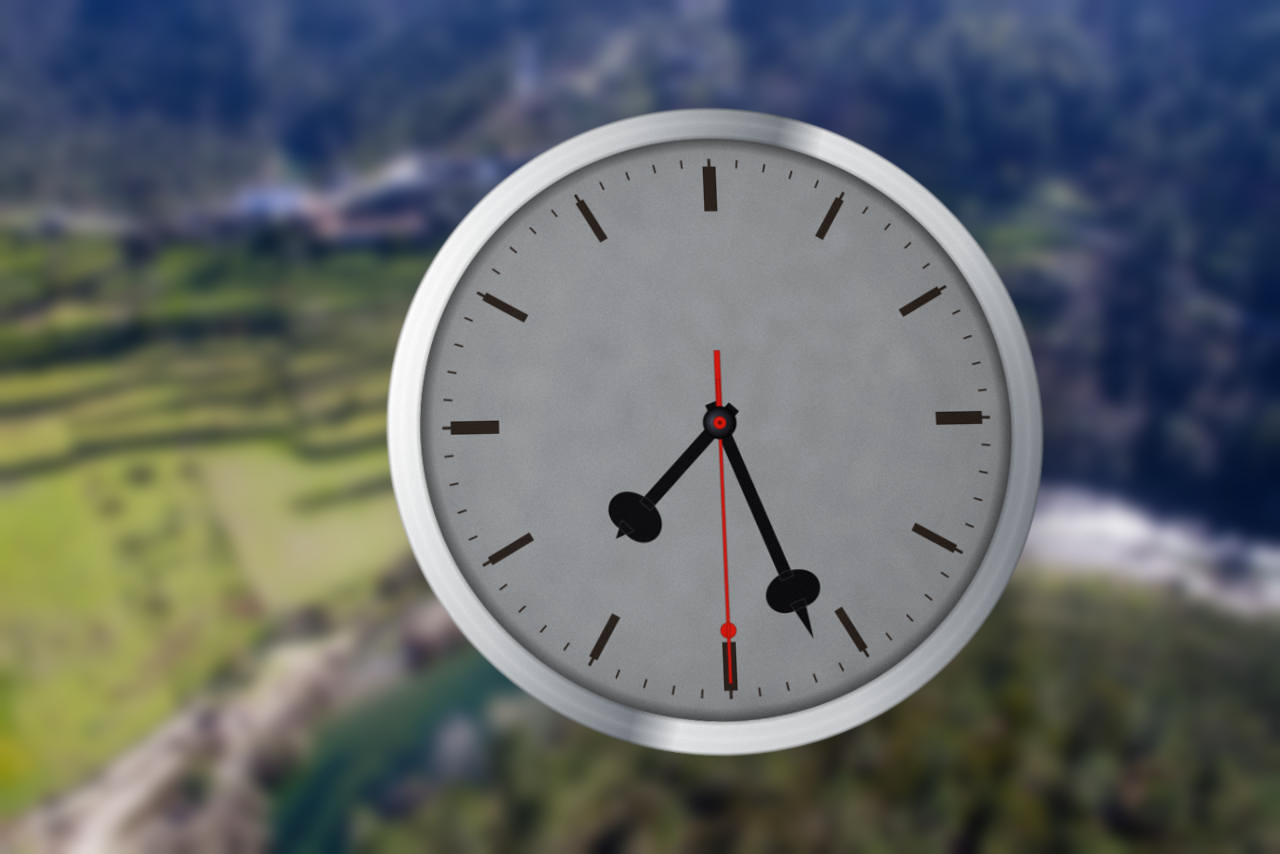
7,26,30
